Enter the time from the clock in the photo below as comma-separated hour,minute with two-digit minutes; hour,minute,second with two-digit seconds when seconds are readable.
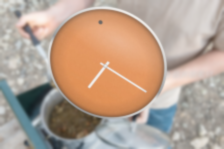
7,21
